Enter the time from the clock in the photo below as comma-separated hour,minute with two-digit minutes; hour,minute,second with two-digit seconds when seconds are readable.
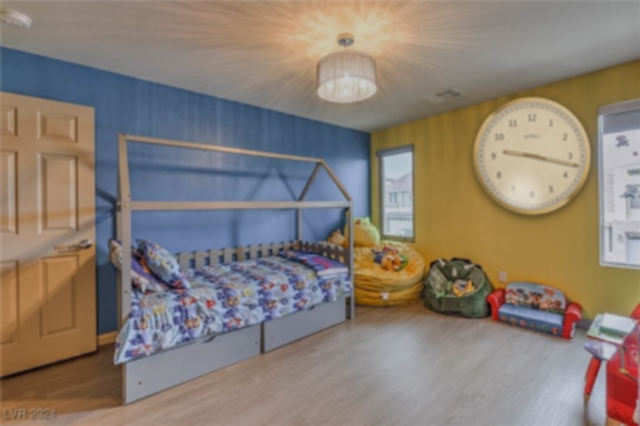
9,17
